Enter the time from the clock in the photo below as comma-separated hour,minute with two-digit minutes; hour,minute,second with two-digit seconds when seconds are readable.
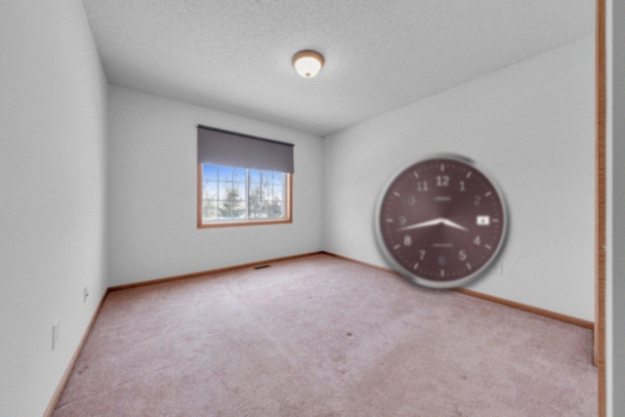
3,43
